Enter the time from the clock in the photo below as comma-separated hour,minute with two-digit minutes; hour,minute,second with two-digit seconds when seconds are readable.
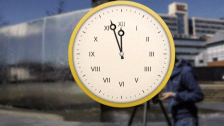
11,57
